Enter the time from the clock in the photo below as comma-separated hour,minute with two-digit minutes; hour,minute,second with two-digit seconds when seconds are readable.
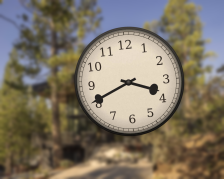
3,41
